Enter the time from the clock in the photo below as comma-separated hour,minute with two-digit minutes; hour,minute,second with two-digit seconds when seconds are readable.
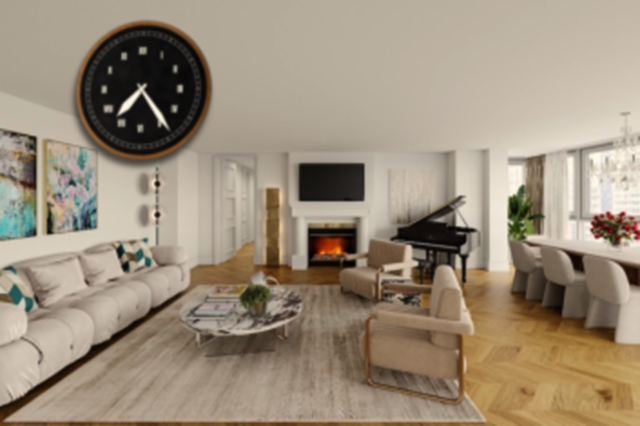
7,24
